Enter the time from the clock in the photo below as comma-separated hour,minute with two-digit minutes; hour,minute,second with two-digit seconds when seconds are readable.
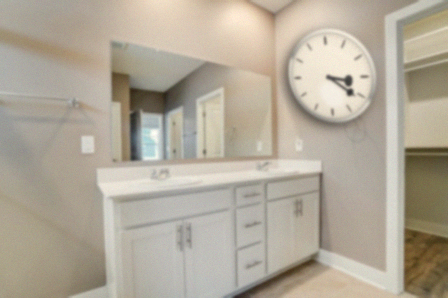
3,21
